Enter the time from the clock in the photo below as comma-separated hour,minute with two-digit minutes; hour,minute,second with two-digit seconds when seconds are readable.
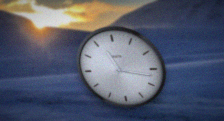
11,17
